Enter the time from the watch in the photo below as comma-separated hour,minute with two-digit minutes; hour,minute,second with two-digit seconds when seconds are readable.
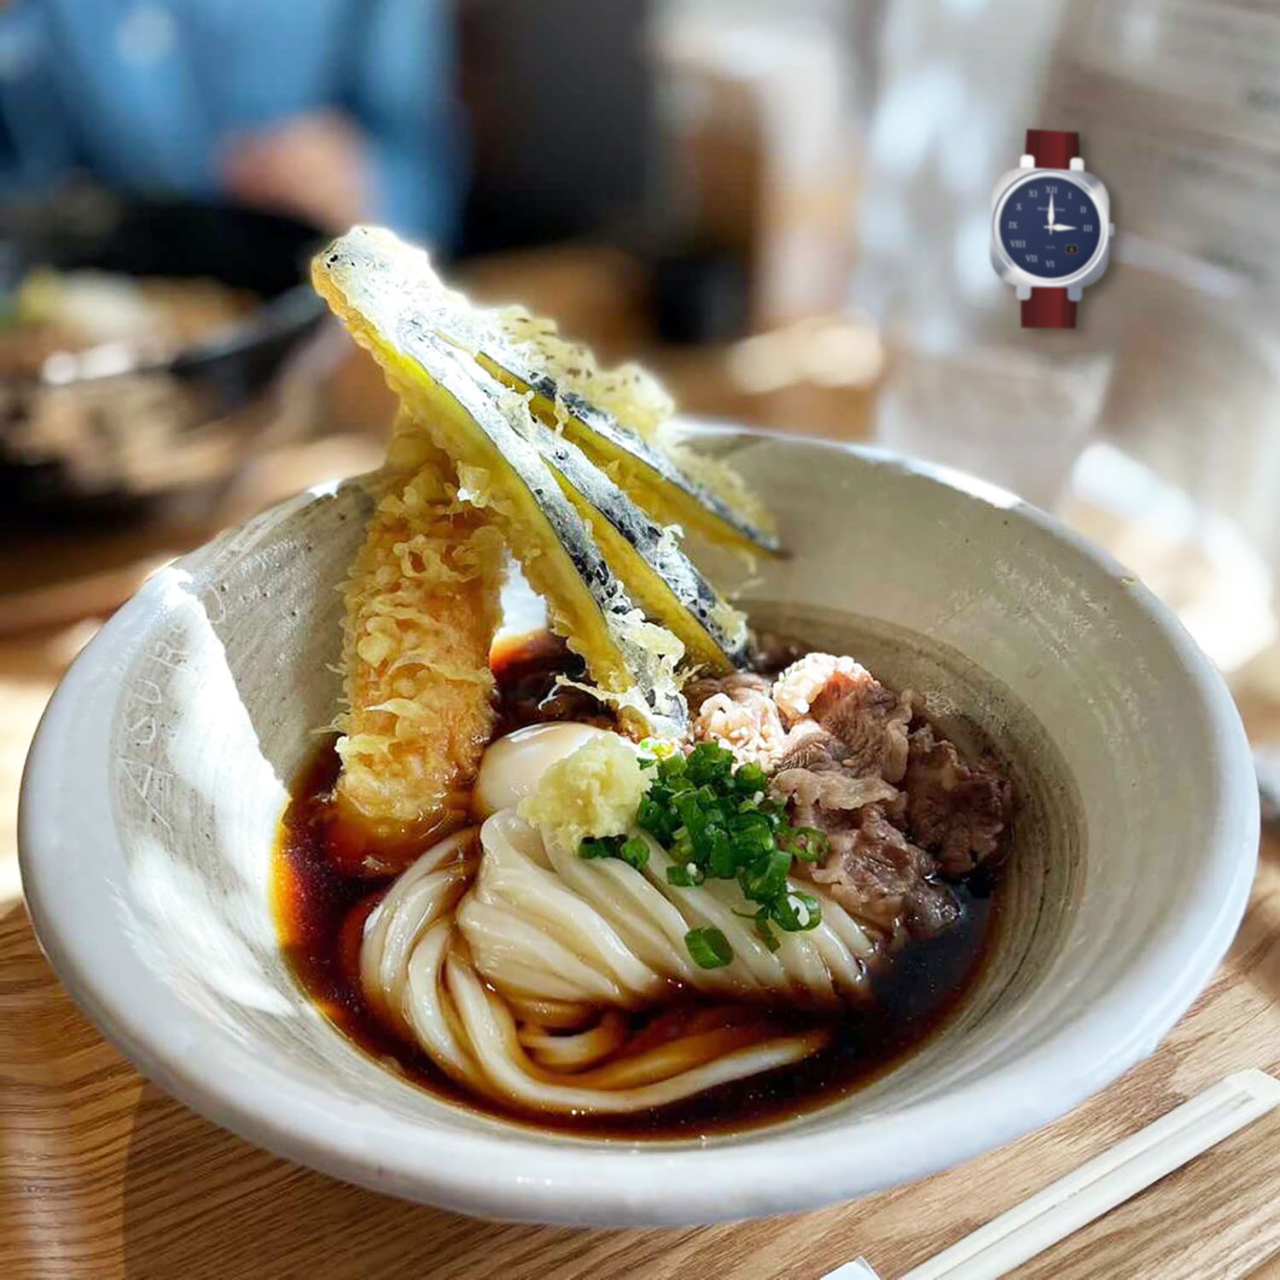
3,00
